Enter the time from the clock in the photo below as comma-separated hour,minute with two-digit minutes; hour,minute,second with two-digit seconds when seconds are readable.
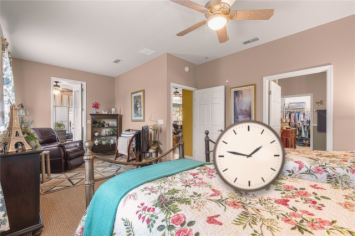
1,47
